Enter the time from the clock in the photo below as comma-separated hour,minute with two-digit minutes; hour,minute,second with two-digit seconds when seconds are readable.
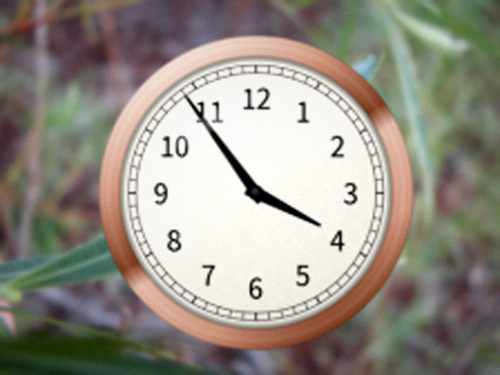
3,54
